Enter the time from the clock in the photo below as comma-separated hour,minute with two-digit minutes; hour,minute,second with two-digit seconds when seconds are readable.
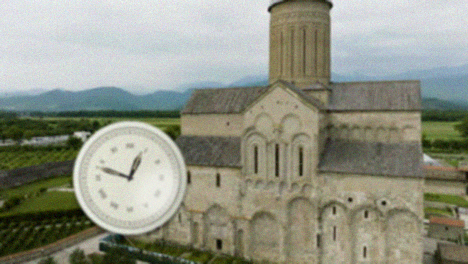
12,48
